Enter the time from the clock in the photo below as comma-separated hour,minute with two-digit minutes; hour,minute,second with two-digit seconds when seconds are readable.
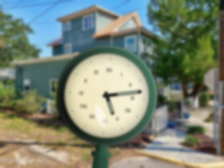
5,13
